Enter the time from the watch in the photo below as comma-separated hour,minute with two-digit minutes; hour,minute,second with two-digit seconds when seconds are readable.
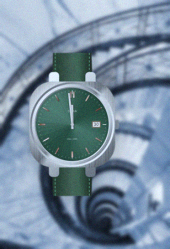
11,59
